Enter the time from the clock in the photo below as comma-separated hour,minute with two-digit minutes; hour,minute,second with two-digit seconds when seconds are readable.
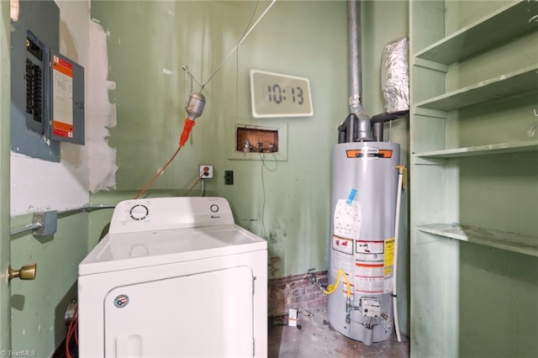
10,13
